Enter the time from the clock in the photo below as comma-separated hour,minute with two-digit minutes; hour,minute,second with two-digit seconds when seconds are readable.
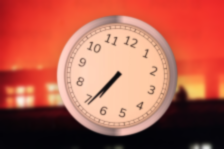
6,34
